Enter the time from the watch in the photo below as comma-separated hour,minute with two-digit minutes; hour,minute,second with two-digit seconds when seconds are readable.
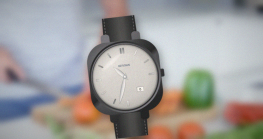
10,33
